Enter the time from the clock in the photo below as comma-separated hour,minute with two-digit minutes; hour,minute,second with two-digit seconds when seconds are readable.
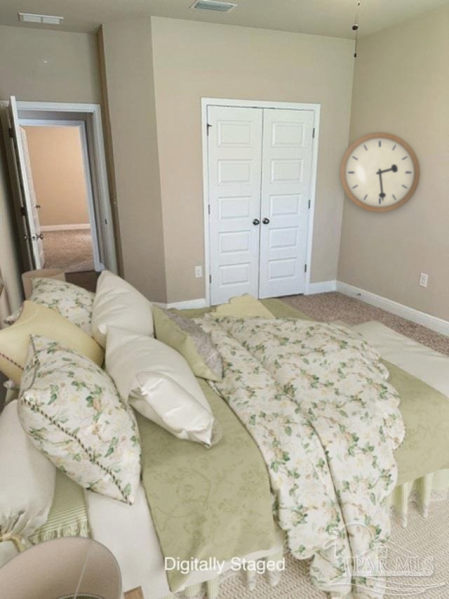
2,29
